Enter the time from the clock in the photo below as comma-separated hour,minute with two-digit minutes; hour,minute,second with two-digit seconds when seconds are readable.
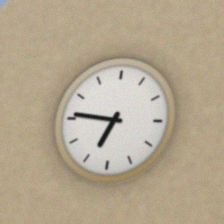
6,46
